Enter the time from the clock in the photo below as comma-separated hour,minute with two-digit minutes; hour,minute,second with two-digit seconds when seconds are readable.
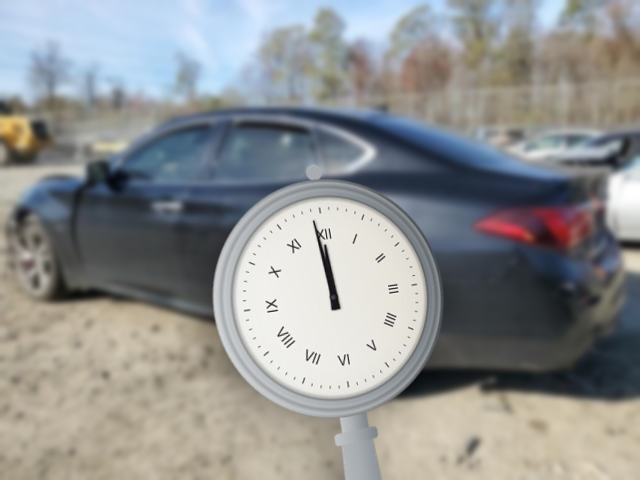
11,59
